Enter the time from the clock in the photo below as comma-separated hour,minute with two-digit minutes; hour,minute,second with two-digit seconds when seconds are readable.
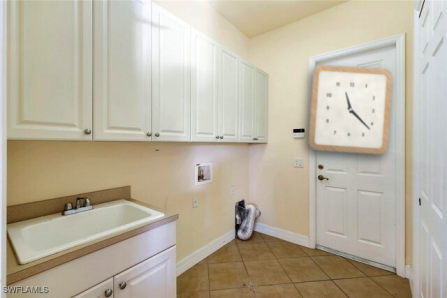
11,22
